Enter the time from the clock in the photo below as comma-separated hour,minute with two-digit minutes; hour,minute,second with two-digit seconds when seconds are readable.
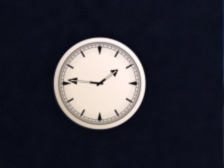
1,46
